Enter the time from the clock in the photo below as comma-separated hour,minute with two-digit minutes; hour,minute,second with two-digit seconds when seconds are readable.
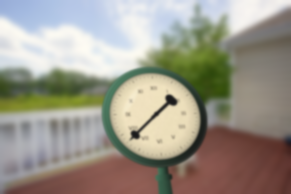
1,38
